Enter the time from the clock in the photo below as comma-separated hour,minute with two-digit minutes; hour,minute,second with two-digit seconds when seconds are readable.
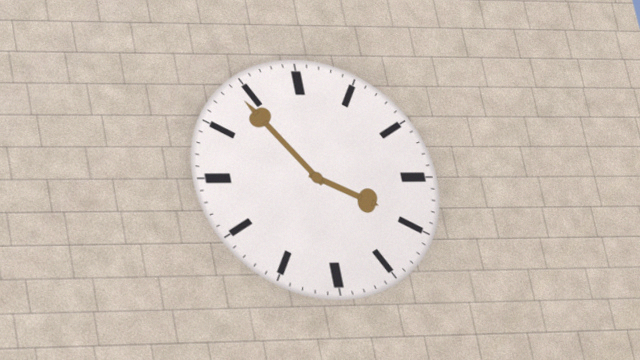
3,54
